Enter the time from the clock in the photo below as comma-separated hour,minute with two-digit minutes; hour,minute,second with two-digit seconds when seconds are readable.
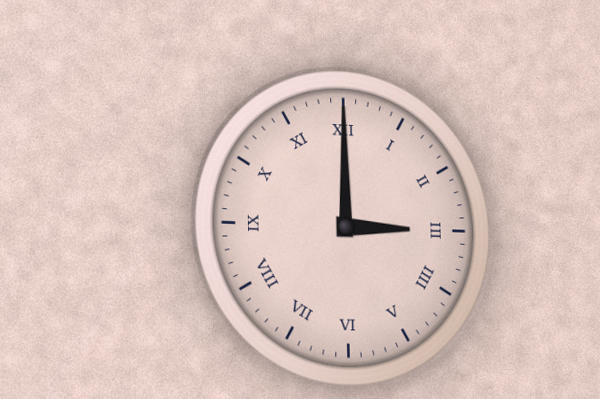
3,00
